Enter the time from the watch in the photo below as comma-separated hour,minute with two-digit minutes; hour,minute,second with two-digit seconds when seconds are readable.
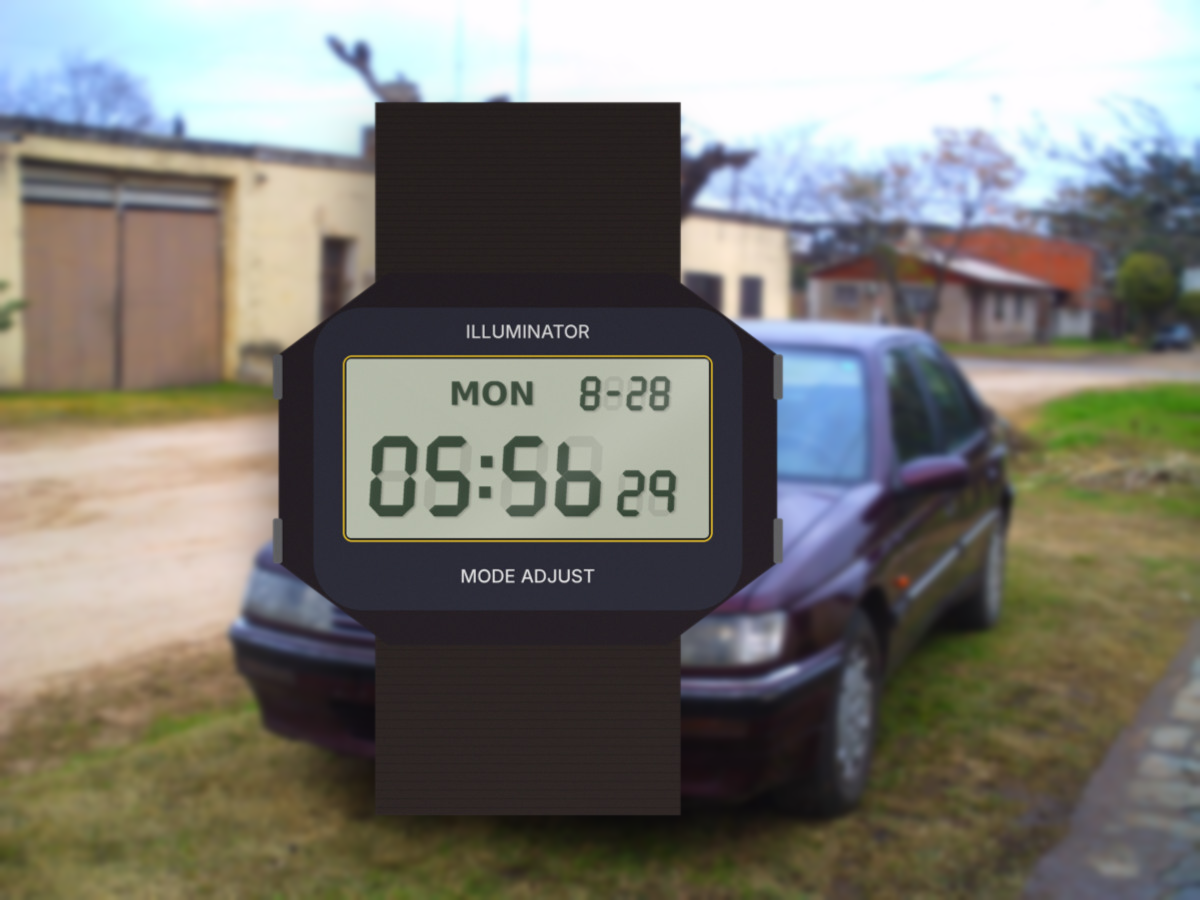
5,56,29
